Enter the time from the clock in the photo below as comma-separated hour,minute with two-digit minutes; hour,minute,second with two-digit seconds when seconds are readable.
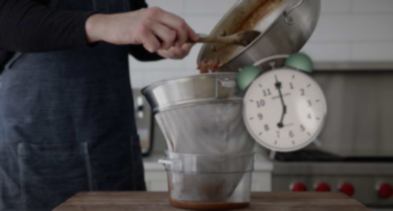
7,00
